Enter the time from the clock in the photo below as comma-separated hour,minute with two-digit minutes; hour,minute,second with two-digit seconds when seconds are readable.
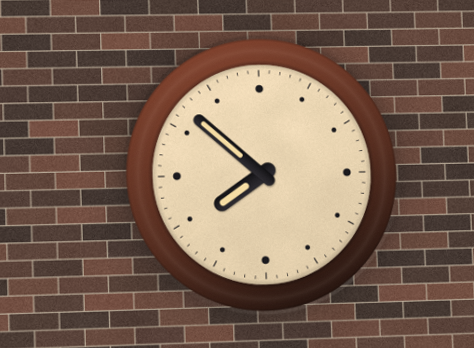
7,52
